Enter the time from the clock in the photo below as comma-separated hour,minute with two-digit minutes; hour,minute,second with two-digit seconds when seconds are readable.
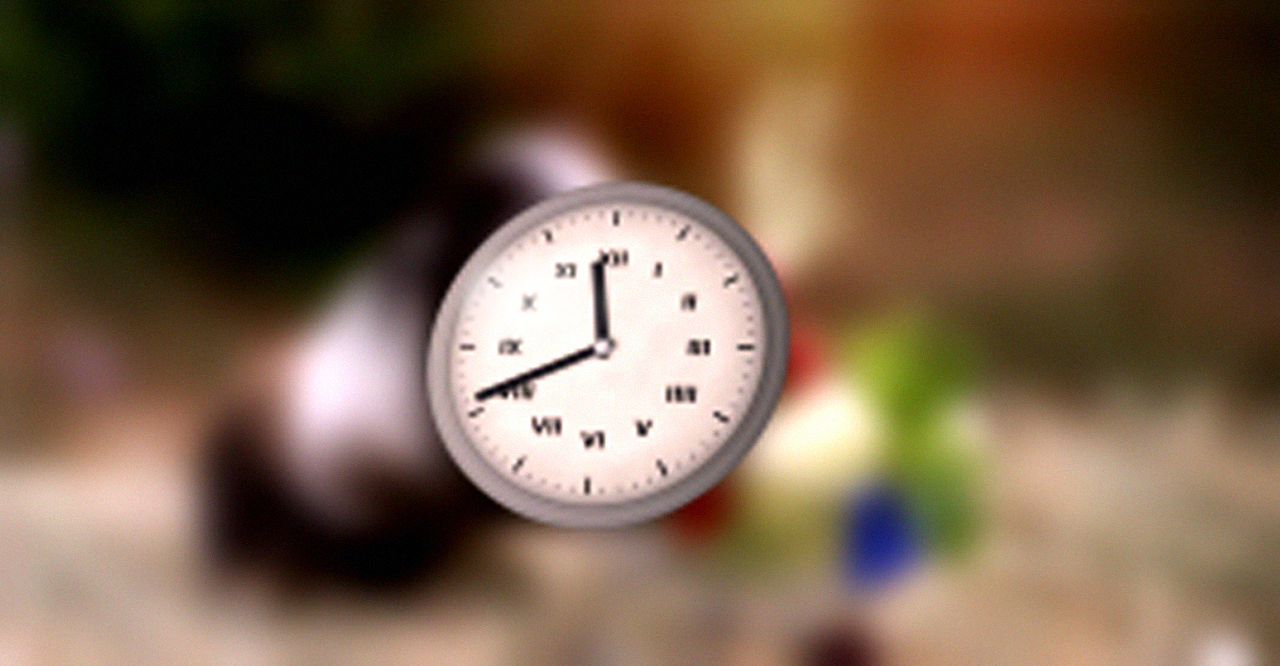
11,41
